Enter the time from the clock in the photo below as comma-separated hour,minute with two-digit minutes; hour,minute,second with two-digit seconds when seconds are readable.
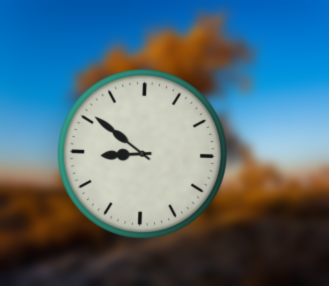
8,51
